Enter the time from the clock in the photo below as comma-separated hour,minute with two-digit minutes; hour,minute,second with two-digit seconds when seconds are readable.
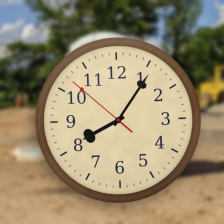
8,05,52
